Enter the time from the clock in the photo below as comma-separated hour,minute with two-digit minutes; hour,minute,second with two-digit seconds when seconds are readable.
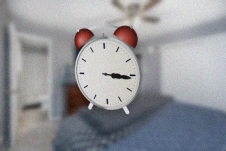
3,16
